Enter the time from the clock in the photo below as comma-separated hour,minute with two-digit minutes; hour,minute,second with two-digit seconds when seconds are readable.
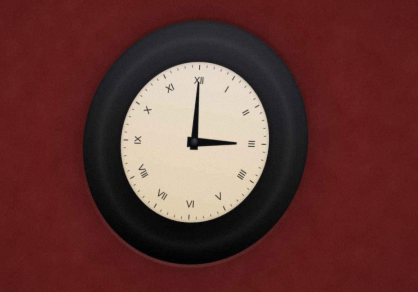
3,00
